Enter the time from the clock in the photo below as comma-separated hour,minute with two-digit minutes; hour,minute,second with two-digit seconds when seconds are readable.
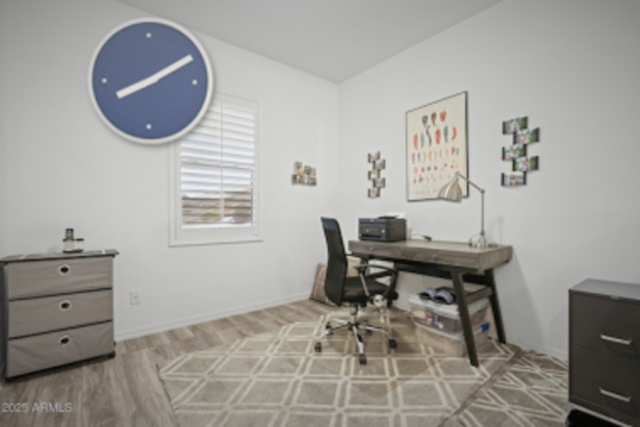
8,10
